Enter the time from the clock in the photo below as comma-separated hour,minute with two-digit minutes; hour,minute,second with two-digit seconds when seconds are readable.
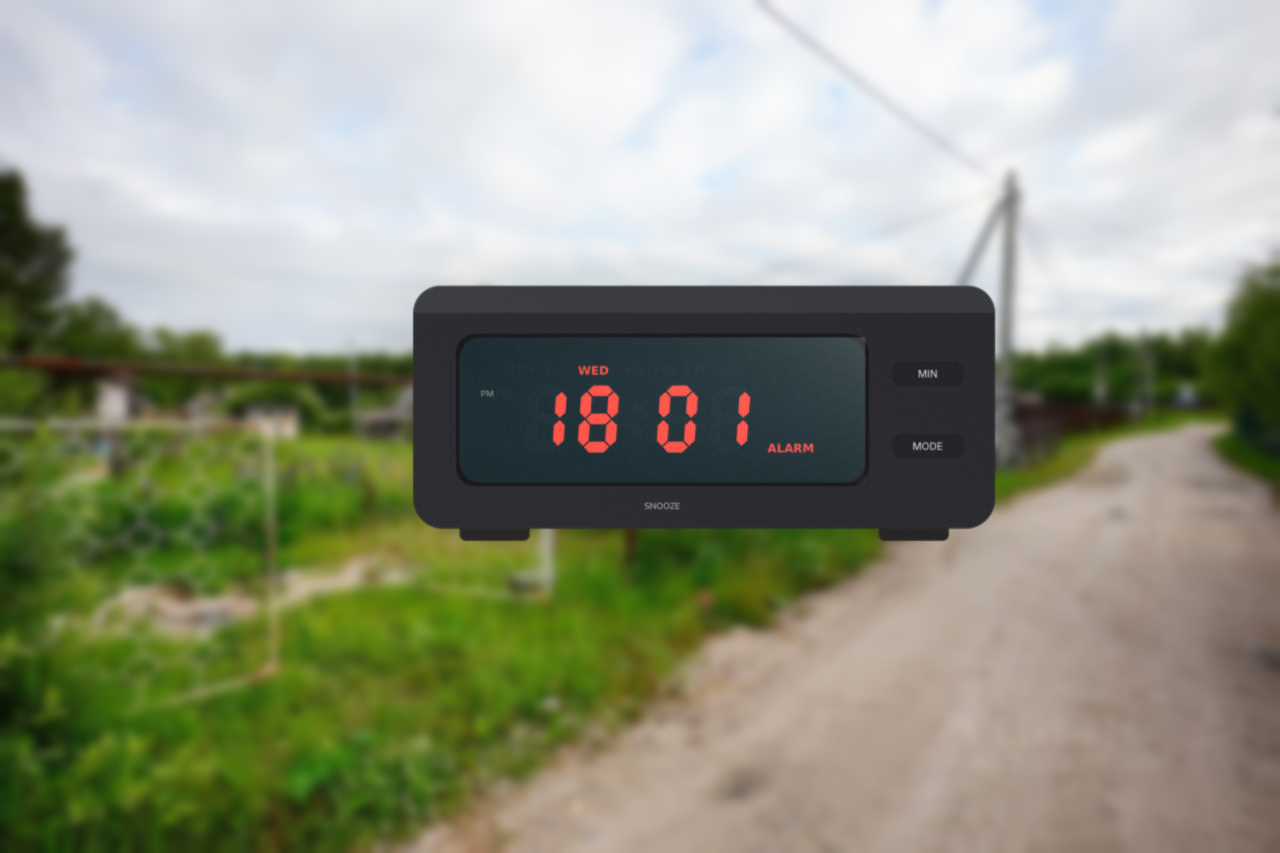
18,01
